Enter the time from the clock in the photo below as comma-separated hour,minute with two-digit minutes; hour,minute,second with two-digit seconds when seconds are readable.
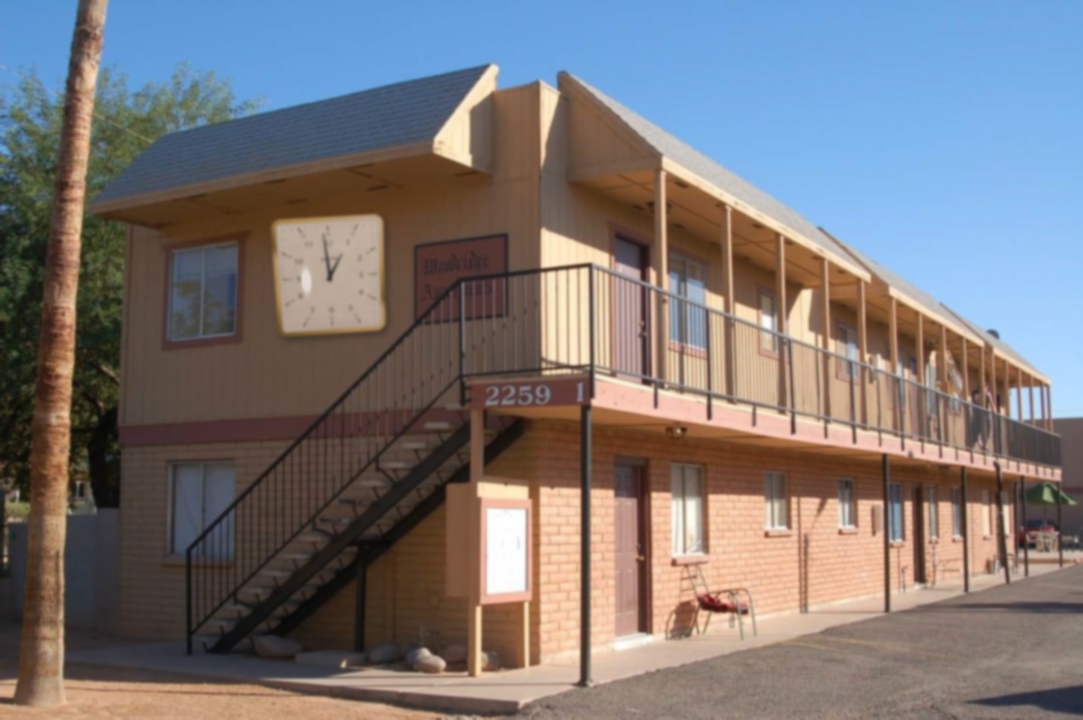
12,59
